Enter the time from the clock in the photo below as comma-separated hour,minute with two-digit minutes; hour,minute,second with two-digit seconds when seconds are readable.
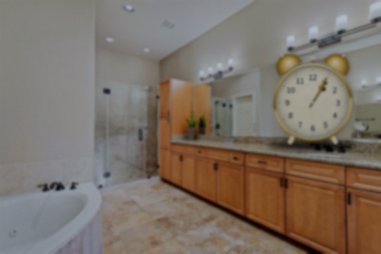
1,05
